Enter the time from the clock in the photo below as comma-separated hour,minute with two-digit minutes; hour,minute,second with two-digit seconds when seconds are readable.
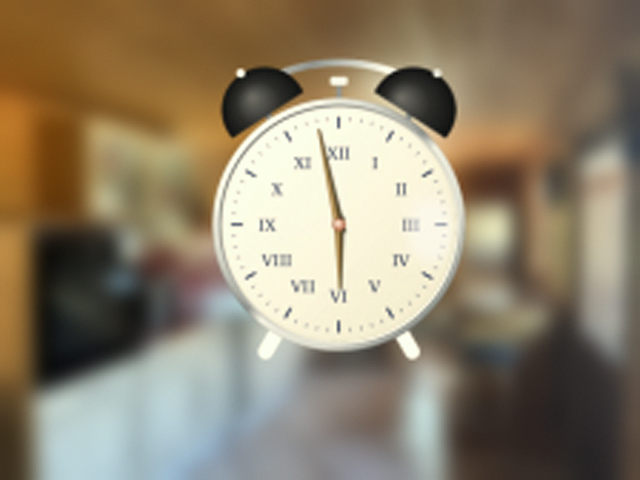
5,58
